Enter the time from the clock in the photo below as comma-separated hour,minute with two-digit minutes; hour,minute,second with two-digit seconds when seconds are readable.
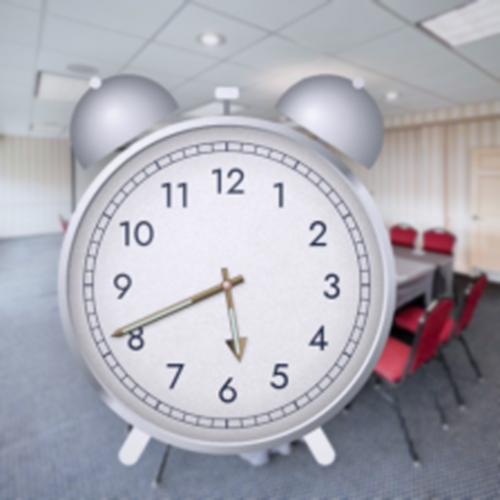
5,41
